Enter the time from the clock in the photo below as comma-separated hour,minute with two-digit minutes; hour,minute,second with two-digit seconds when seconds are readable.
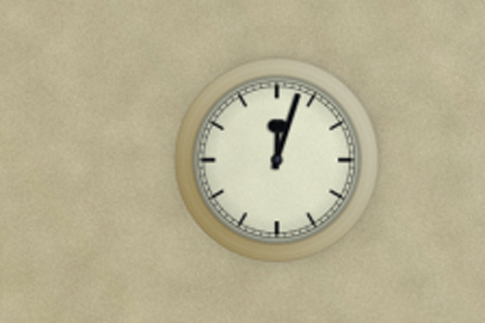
12,03
